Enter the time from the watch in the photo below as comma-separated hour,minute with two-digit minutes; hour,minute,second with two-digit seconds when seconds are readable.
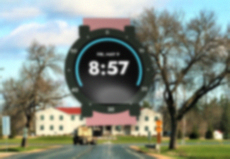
8,57
